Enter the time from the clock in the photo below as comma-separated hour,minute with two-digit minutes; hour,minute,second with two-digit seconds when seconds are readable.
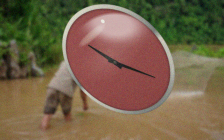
10,19
